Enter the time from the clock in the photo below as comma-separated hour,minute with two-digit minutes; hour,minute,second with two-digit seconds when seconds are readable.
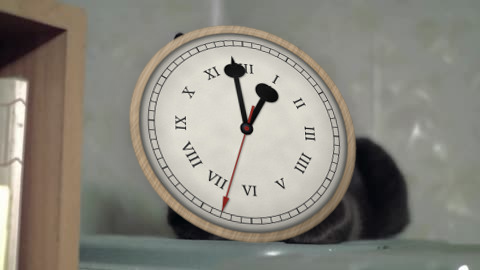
12,58,33
